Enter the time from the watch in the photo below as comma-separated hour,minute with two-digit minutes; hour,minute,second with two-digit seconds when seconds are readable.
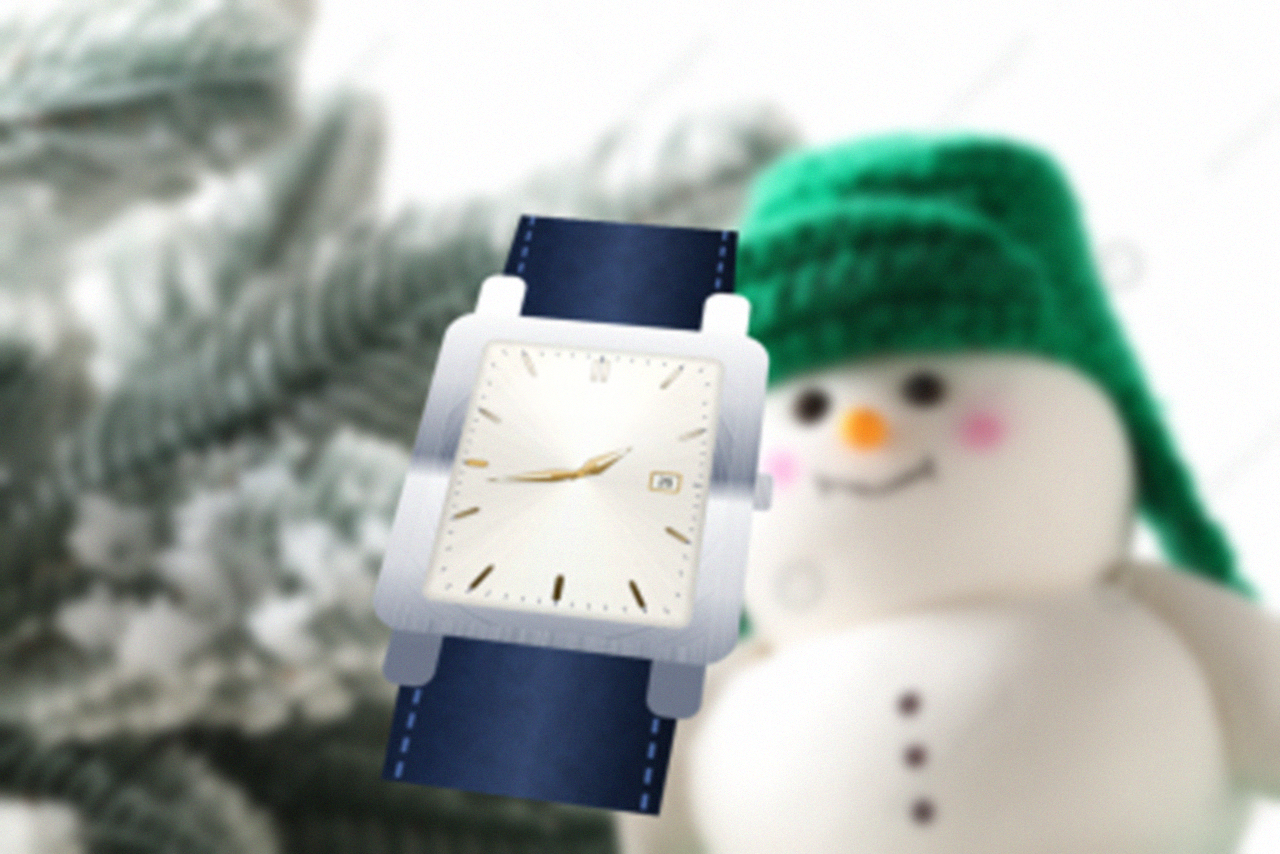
1,43
